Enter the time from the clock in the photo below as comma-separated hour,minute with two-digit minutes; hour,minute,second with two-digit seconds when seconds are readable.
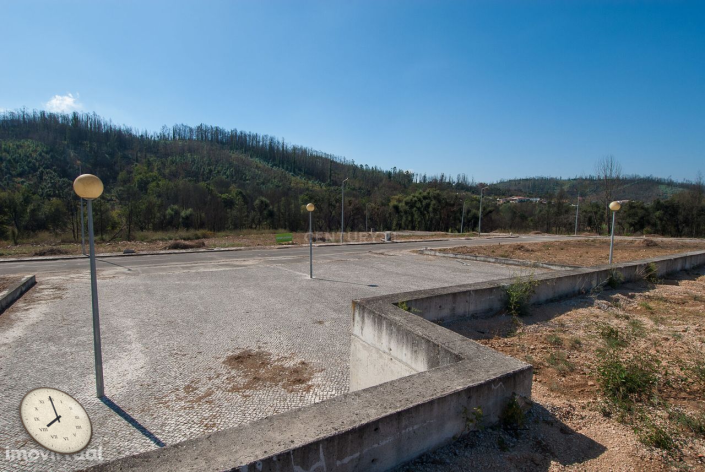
8,00
